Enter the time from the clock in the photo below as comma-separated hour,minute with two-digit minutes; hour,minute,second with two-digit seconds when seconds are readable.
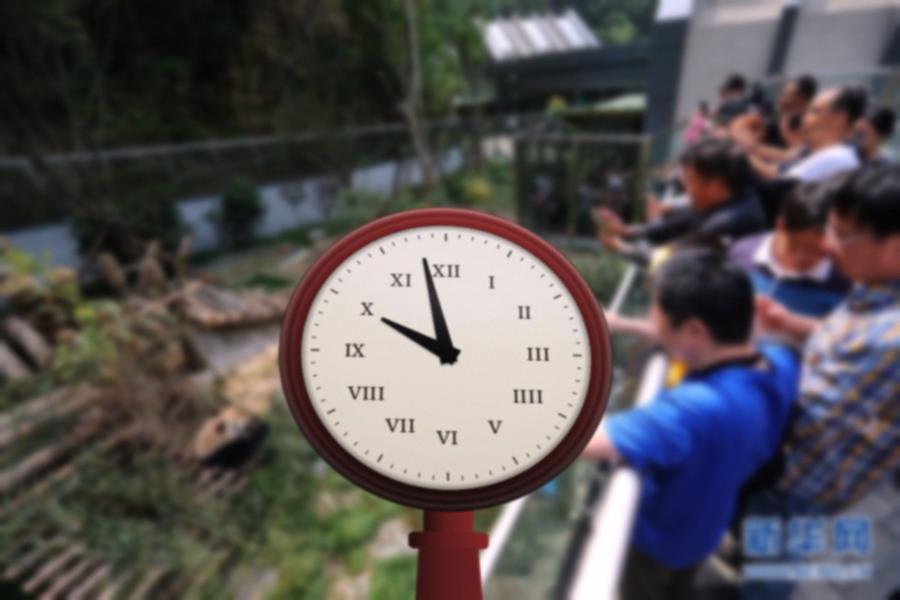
9,58
